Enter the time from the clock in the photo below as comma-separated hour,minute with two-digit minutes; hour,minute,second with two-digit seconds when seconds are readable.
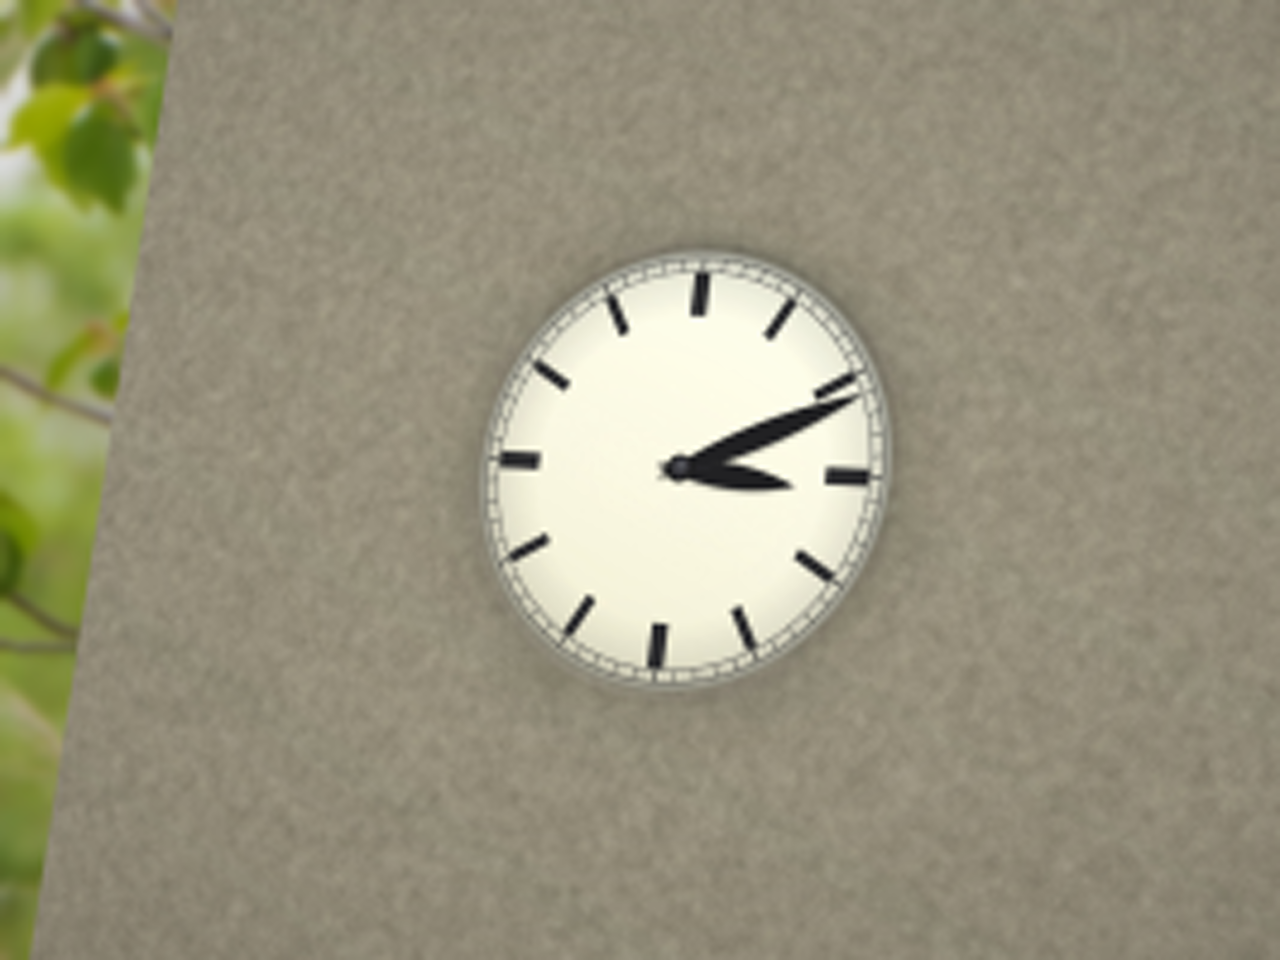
3,11
